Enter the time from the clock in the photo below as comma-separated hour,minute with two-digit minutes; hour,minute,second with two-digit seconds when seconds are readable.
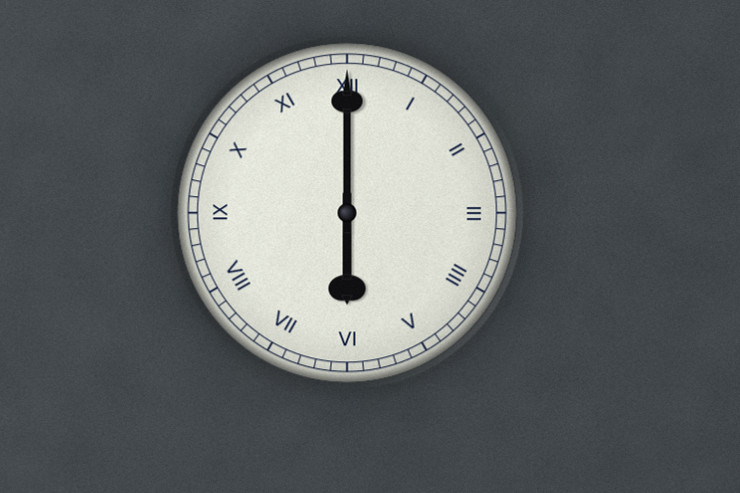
6,00
